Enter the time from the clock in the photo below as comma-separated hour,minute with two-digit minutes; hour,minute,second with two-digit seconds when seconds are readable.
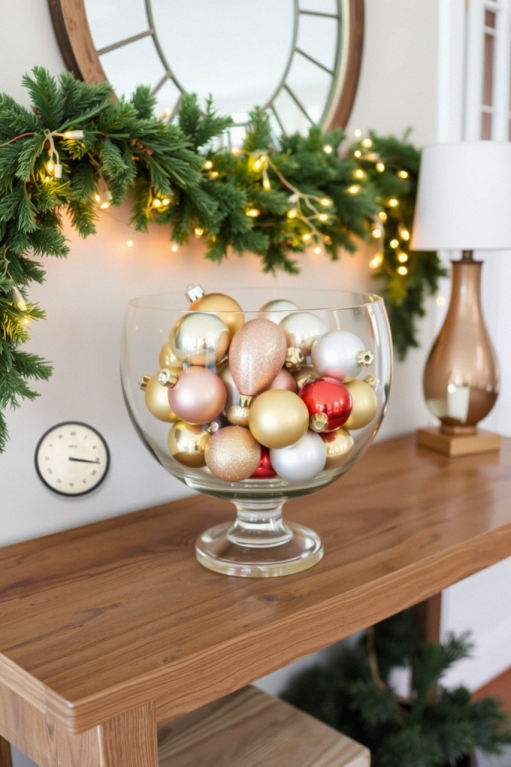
3,16
